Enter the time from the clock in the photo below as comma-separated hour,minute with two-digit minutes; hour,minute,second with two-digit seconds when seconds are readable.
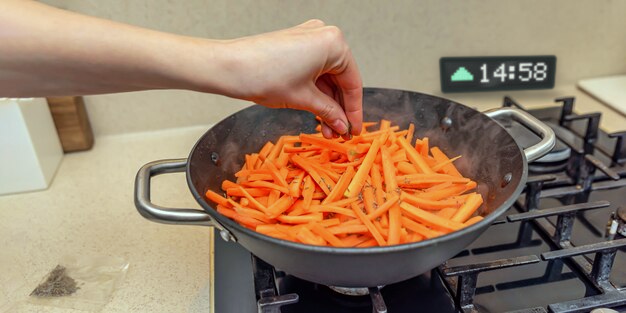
14,58
